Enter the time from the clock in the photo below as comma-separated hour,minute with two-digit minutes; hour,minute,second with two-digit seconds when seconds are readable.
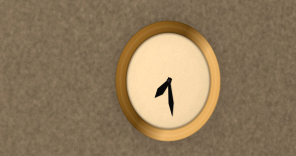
7,29
